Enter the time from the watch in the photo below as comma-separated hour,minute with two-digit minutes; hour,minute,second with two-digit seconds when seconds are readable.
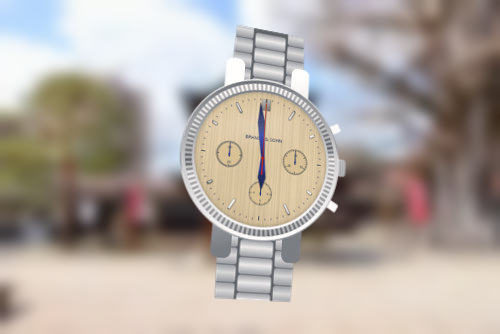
5,59
